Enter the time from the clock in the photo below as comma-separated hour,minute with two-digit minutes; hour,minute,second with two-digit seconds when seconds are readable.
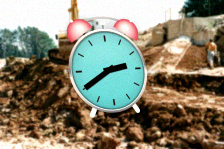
2,40
